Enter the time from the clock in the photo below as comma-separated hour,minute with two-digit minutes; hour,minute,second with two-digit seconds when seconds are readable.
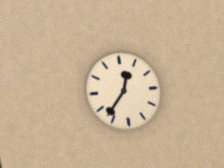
12,37
